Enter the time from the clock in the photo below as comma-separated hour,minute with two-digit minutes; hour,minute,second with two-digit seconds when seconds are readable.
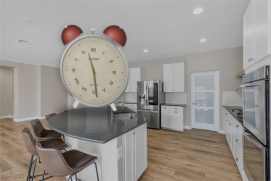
11,29
